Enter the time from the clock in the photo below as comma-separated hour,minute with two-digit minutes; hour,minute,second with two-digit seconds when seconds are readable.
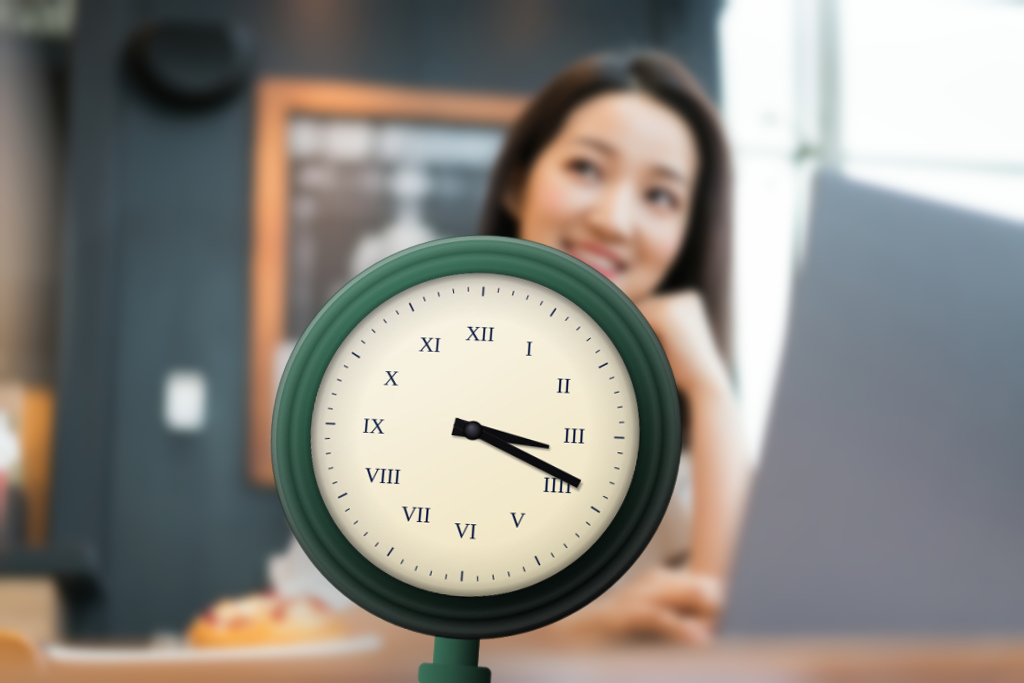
3,19
